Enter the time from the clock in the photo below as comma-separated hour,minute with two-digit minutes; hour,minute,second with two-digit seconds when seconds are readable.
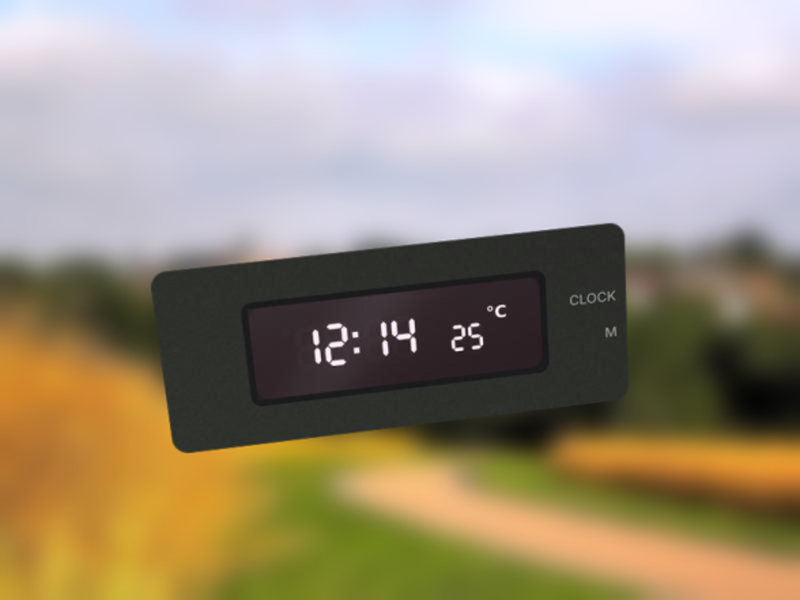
12,14
